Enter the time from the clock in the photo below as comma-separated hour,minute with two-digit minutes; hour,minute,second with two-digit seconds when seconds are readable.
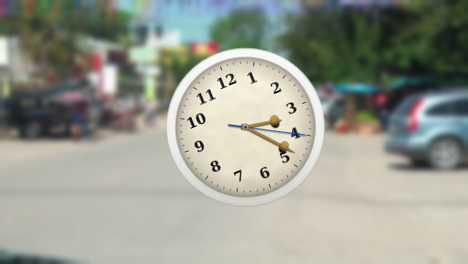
3,23,20
